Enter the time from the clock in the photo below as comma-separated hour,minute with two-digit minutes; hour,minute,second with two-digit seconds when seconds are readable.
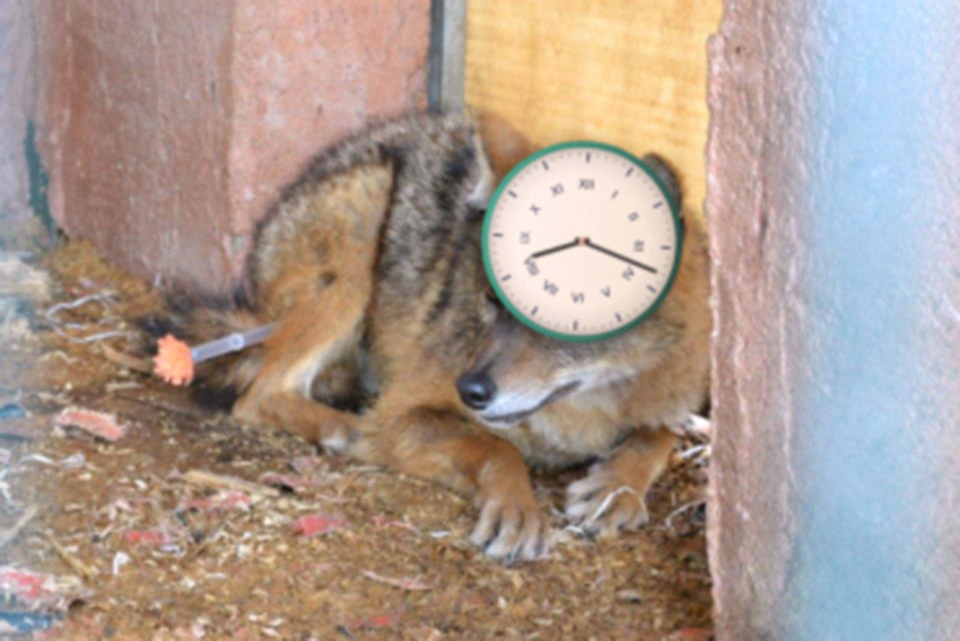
8,18
